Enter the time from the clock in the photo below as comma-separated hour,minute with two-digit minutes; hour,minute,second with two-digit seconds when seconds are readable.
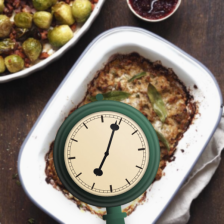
7,04
